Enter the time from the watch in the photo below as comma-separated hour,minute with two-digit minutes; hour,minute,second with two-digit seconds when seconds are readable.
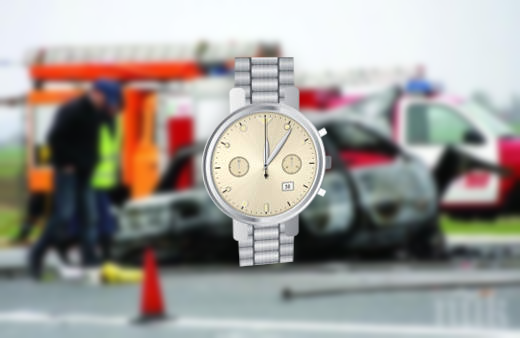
12,06
